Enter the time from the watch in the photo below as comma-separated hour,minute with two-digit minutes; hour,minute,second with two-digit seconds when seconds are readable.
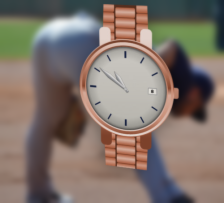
10,51
